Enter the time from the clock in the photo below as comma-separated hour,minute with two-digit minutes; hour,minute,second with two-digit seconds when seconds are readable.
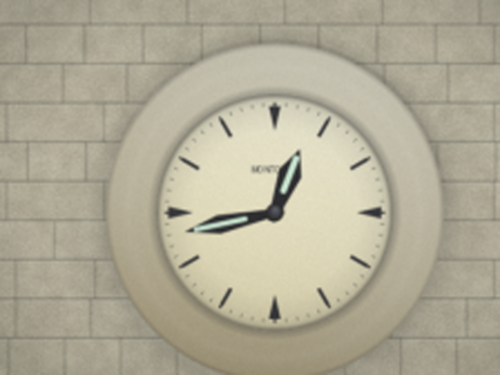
12,43
